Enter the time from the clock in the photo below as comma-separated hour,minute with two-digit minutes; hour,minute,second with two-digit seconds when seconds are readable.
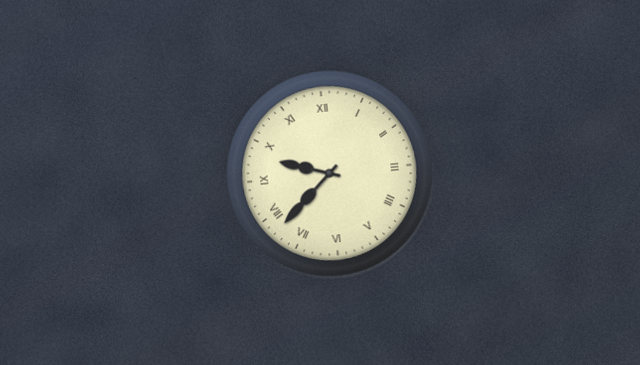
9,38
